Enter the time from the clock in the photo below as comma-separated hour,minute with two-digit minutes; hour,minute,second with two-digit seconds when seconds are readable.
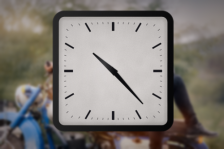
10,23
